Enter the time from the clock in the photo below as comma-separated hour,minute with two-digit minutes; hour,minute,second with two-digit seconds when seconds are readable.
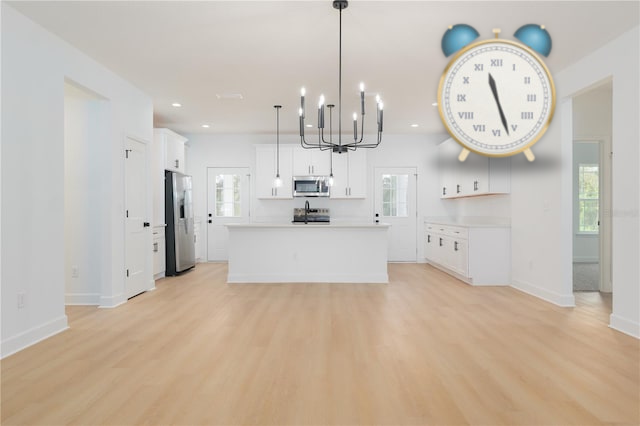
11,27
